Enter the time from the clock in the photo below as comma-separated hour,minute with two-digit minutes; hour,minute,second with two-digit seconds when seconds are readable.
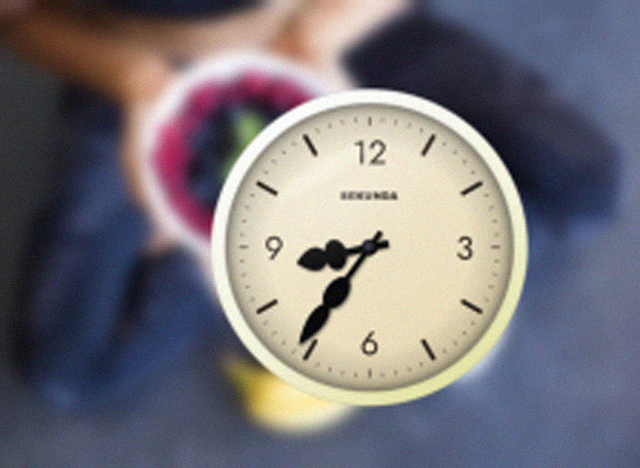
8,36
